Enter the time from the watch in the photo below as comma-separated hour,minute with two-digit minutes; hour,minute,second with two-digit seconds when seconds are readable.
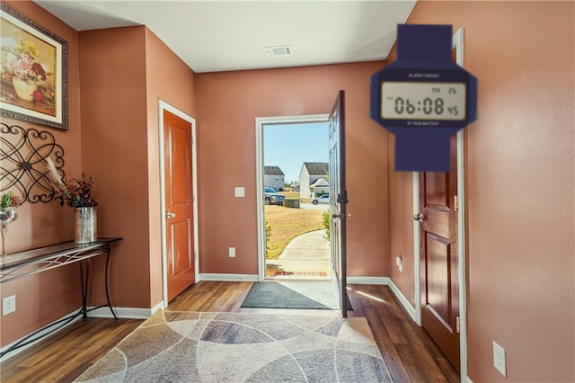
6,08
